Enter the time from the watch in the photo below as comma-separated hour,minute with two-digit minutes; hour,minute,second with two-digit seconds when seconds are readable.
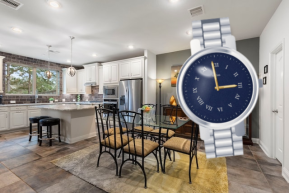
2,59
